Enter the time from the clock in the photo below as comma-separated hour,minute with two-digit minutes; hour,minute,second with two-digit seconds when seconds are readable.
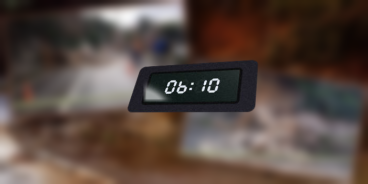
6,10
